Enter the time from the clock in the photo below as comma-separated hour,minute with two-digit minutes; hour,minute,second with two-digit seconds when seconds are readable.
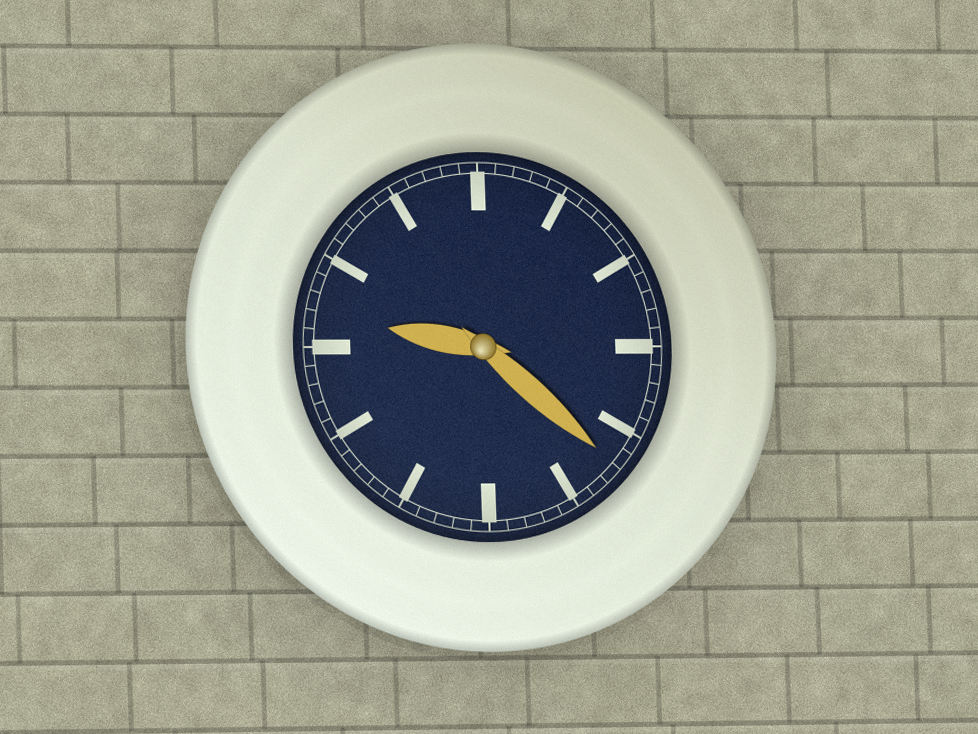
9,22
